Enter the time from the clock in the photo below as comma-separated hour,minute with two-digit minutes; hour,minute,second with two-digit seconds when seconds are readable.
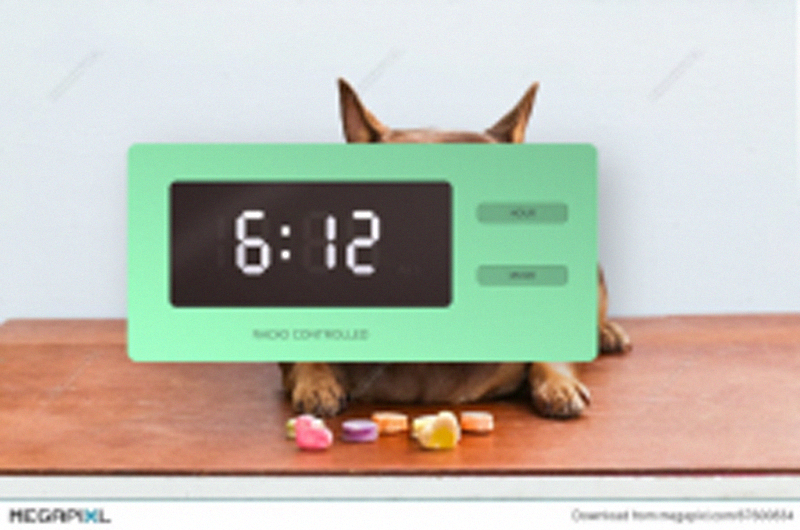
6,12
